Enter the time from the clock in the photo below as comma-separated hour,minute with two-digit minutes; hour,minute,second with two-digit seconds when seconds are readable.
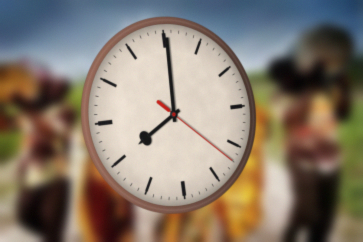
8,00,22
